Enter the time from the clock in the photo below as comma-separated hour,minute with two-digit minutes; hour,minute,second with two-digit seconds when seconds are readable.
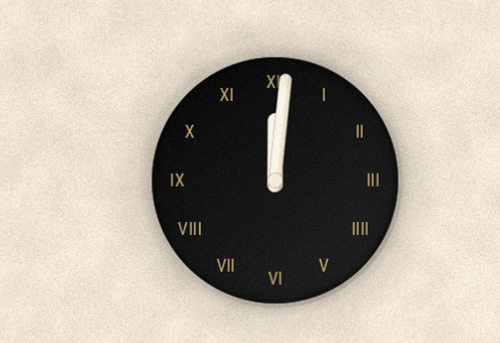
12,01
